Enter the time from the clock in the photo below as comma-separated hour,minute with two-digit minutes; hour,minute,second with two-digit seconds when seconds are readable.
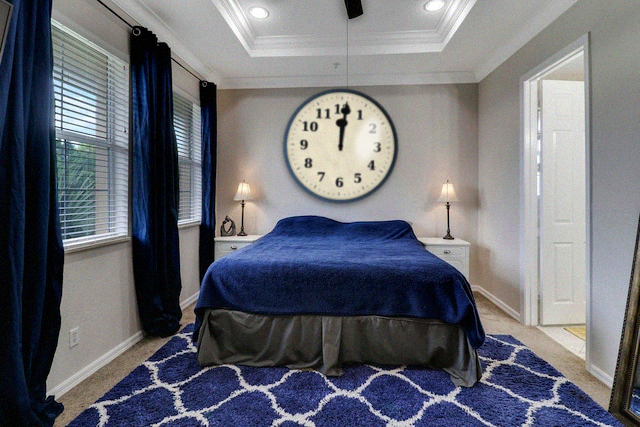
12,01
